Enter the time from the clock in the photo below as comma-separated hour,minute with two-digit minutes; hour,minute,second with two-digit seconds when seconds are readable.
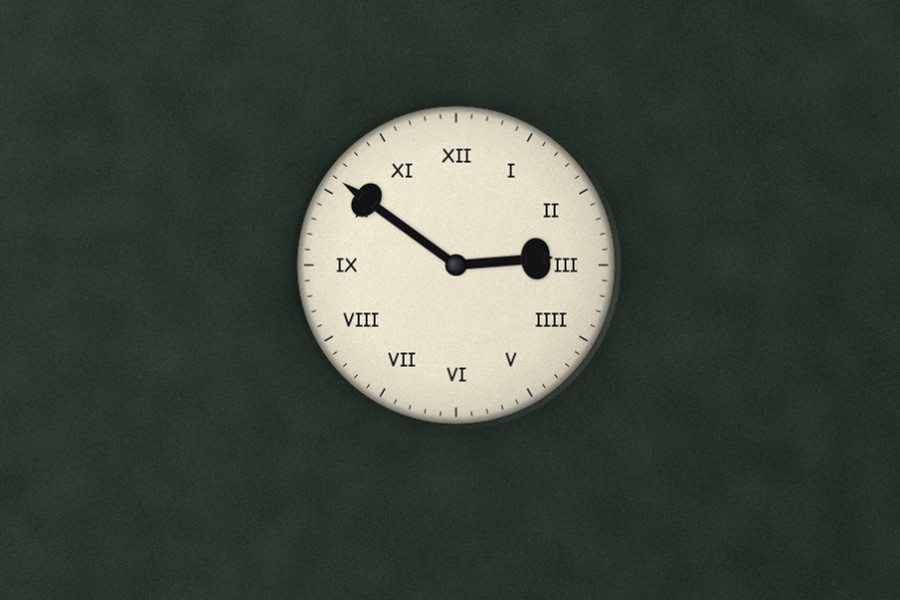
2,51
